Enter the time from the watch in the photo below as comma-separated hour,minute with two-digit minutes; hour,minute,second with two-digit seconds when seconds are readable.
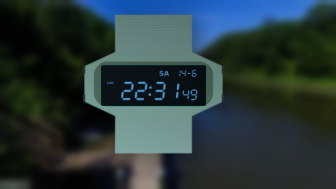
22,31,49
